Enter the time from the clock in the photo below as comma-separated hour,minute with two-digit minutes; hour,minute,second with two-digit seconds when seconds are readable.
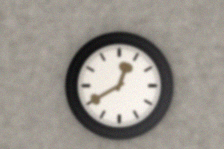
12,40
